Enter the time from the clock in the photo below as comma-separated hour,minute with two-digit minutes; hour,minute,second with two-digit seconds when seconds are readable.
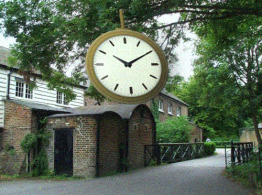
10,10
